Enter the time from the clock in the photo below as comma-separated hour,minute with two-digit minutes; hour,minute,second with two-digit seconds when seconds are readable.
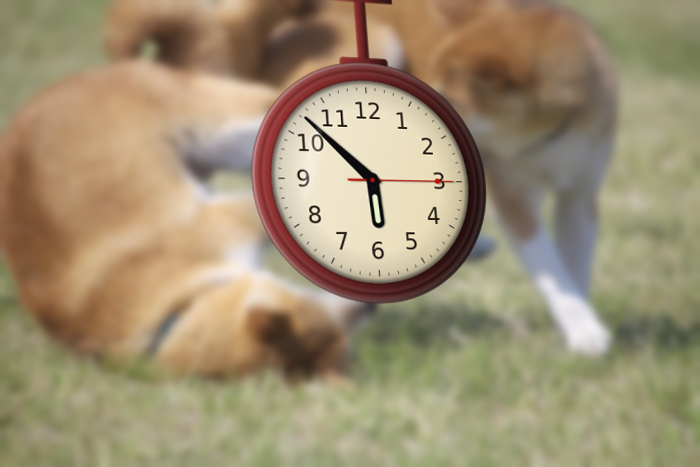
5,52,15
